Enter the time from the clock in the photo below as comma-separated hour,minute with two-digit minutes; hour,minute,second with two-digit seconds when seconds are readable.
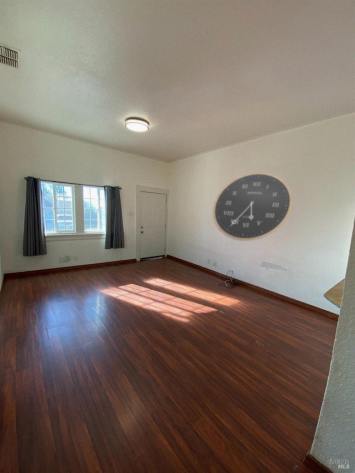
5,35
